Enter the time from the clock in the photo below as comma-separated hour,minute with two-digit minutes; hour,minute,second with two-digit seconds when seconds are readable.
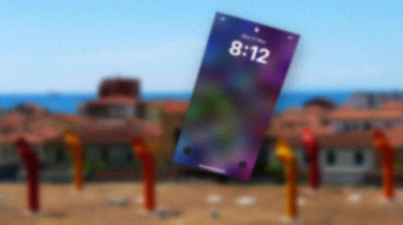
8,12
